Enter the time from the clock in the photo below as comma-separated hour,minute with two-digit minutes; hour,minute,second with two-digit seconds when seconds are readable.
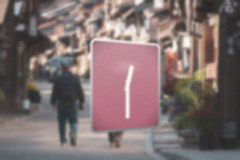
12,30
